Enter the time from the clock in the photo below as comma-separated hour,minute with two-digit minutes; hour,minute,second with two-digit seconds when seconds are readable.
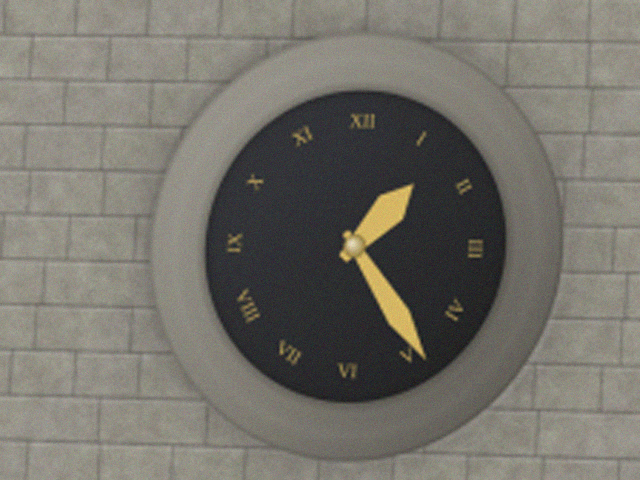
1,24
